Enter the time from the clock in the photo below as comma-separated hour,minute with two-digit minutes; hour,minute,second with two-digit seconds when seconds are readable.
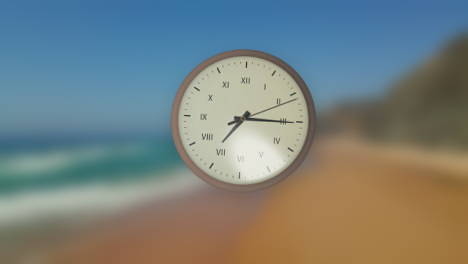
7,15,11
